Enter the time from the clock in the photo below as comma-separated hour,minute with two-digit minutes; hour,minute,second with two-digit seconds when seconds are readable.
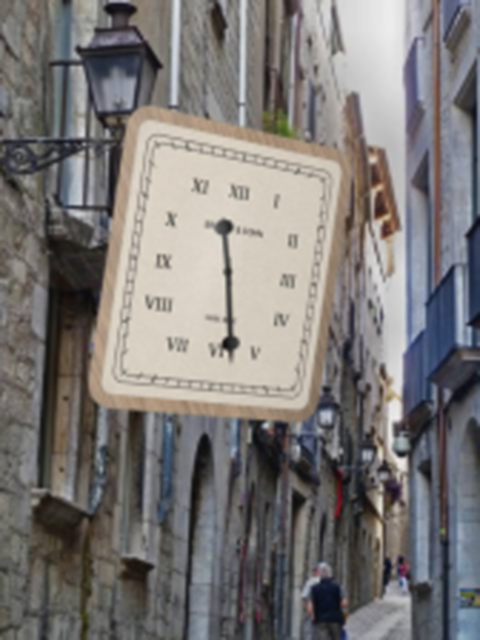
11,28
